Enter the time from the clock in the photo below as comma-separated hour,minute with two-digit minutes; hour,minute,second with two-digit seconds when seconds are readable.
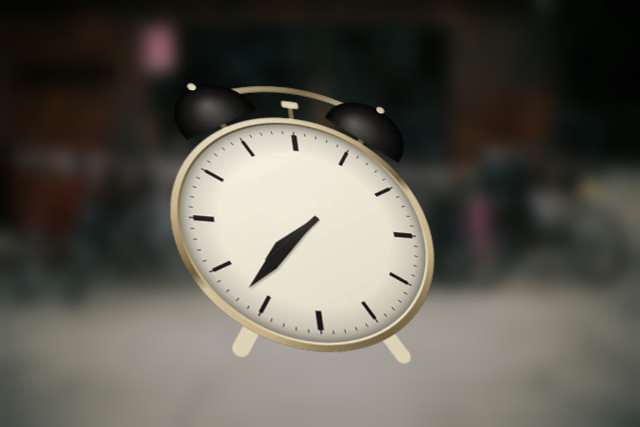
7,37
